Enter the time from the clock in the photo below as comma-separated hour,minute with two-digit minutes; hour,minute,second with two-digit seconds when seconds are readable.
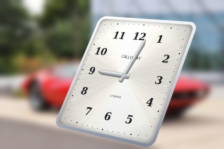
9,02
